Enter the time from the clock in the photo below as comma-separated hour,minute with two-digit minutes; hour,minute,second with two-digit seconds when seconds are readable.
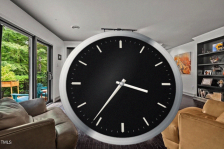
3,36
